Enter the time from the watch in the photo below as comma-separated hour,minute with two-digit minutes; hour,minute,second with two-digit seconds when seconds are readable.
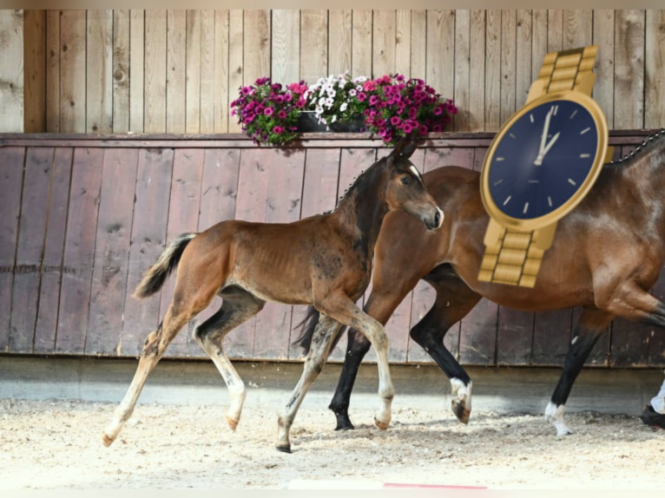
12,59
